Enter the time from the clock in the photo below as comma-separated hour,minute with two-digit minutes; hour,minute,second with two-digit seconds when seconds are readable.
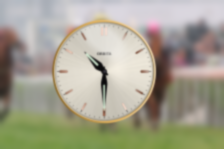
10,30
